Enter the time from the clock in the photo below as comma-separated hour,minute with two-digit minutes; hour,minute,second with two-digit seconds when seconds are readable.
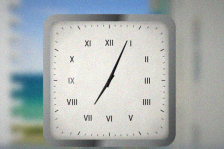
7,04
